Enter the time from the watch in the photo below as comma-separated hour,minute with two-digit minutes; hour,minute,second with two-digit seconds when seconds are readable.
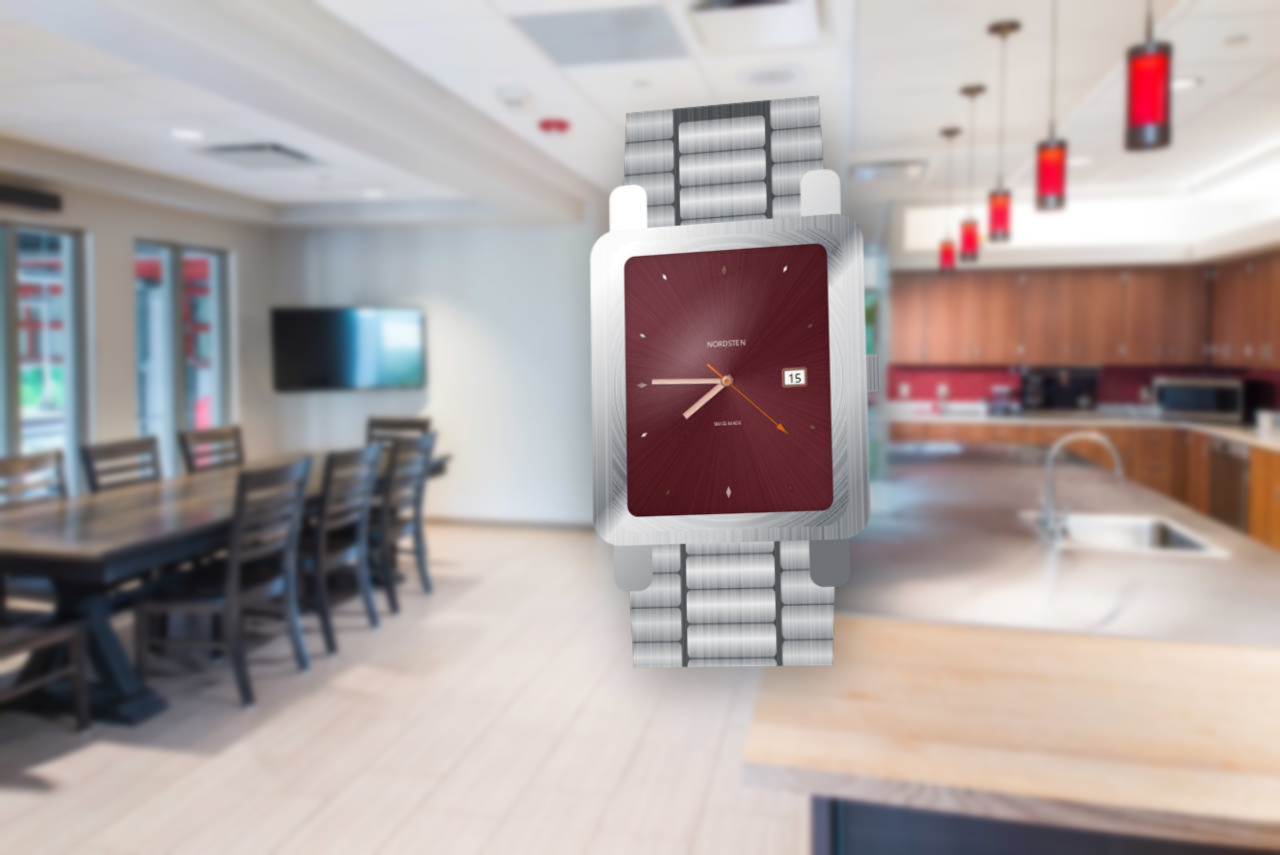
7,45,22
